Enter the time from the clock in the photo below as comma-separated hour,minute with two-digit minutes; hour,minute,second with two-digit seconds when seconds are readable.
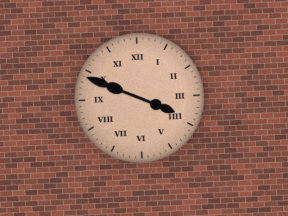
3,49
